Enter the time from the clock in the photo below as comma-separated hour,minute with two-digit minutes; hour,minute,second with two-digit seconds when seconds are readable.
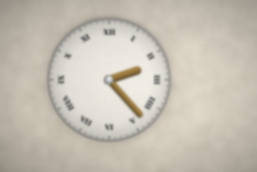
2,23
